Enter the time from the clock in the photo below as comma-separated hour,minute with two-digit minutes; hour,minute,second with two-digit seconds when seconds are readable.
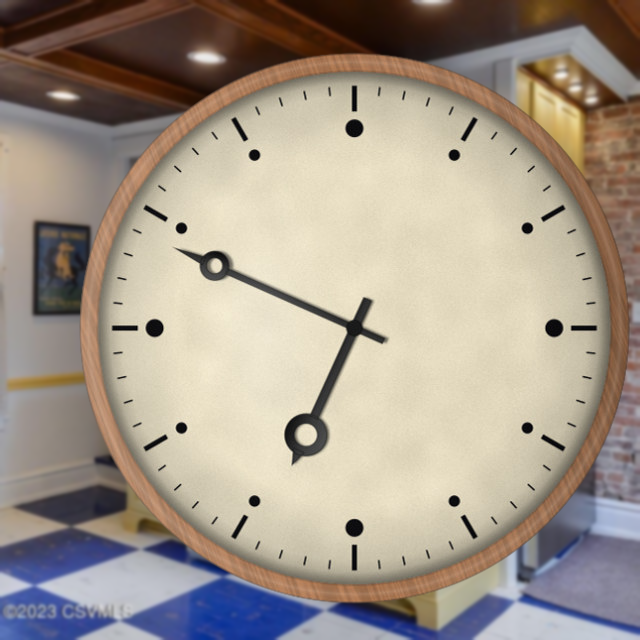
6,49
